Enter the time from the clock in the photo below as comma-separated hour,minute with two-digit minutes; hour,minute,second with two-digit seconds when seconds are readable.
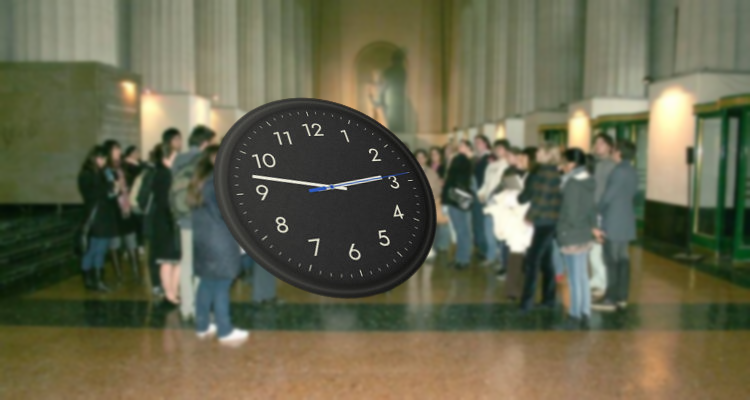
2,47,14
